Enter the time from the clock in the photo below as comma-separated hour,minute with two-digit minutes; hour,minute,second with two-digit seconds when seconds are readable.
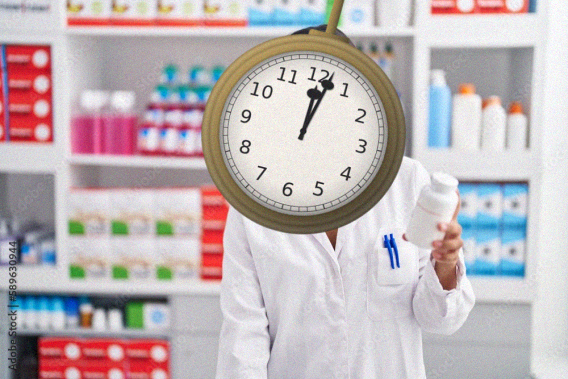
12,02
